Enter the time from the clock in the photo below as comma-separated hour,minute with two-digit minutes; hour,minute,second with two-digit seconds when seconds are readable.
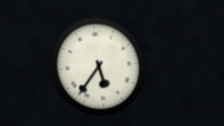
5,37
